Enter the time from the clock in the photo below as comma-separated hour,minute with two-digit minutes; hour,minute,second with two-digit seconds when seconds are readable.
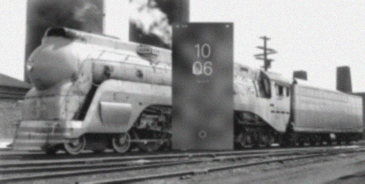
10,06
